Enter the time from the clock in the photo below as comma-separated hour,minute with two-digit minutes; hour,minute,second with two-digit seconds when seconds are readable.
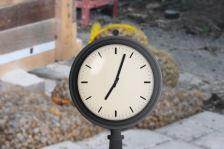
7,03
